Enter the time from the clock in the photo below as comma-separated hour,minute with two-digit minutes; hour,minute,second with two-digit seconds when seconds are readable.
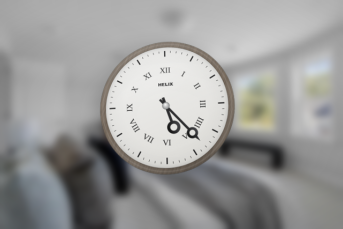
5,23
